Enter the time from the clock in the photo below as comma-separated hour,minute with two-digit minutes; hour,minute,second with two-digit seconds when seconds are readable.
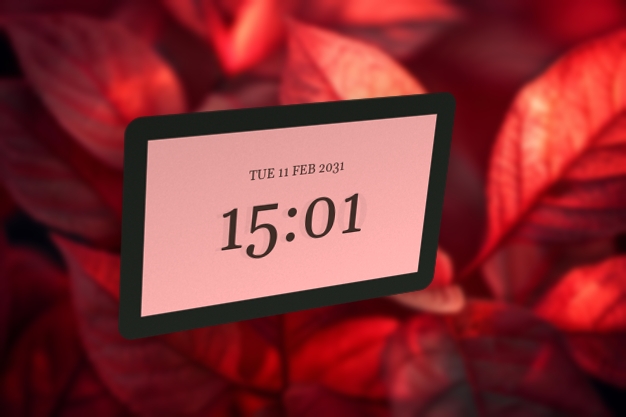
15,01
